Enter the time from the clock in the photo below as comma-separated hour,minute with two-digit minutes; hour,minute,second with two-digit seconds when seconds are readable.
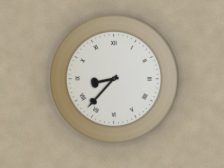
8,37
